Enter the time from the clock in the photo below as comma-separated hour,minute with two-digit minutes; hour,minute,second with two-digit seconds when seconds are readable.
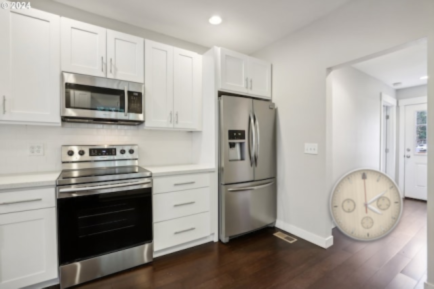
4,10
